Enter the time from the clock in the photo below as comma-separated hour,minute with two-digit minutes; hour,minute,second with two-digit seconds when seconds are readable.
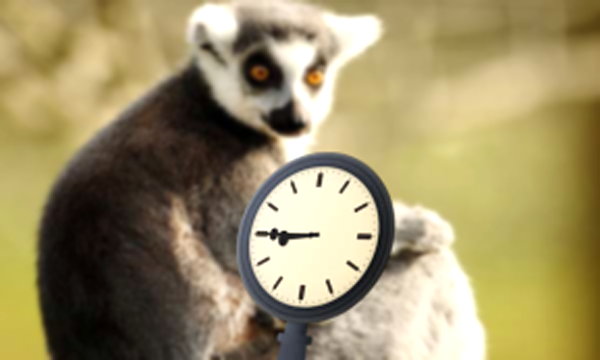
8,45
